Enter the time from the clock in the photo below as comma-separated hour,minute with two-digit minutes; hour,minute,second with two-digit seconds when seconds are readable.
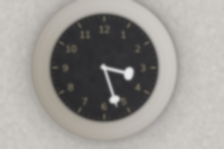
3,27
